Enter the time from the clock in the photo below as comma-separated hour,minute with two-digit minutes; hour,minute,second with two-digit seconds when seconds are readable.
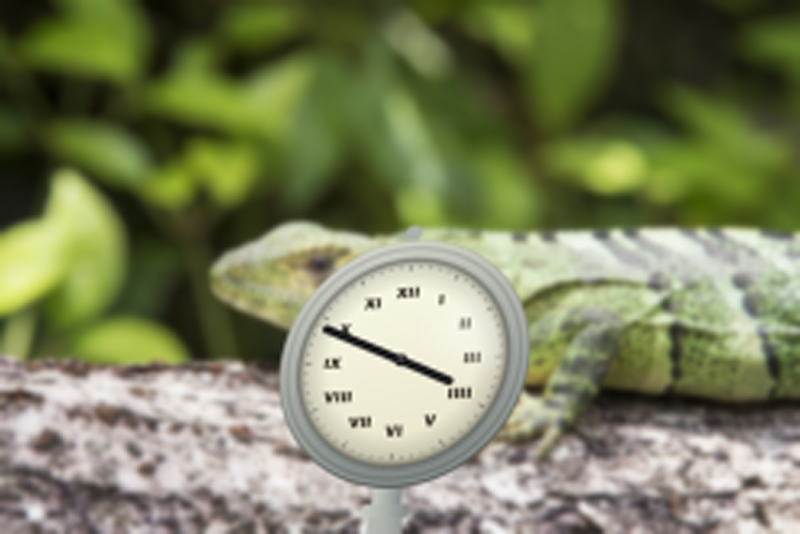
3,49
